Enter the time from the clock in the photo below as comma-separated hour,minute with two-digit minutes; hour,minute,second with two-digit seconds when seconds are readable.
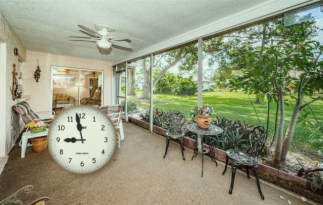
8,58
